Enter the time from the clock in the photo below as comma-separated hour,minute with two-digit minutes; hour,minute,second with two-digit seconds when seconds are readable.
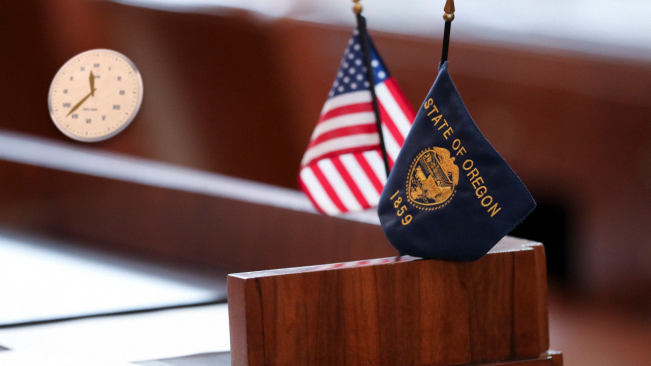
11,37
